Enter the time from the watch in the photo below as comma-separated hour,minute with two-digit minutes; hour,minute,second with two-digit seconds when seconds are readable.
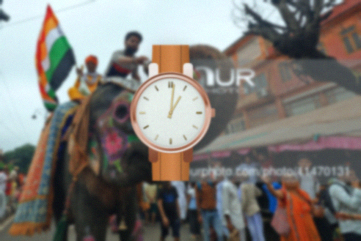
1,01
